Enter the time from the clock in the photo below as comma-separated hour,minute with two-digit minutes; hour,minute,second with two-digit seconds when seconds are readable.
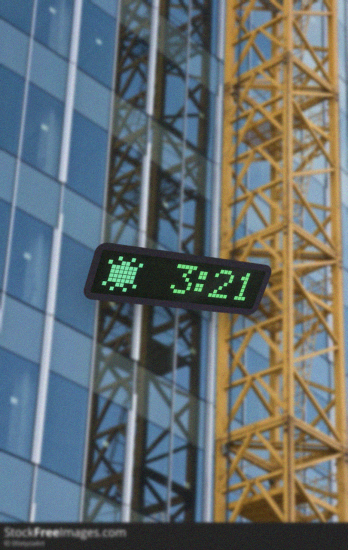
3,21
